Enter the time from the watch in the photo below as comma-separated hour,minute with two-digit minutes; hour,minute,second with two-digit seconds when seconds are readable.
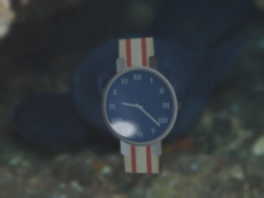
9,22
